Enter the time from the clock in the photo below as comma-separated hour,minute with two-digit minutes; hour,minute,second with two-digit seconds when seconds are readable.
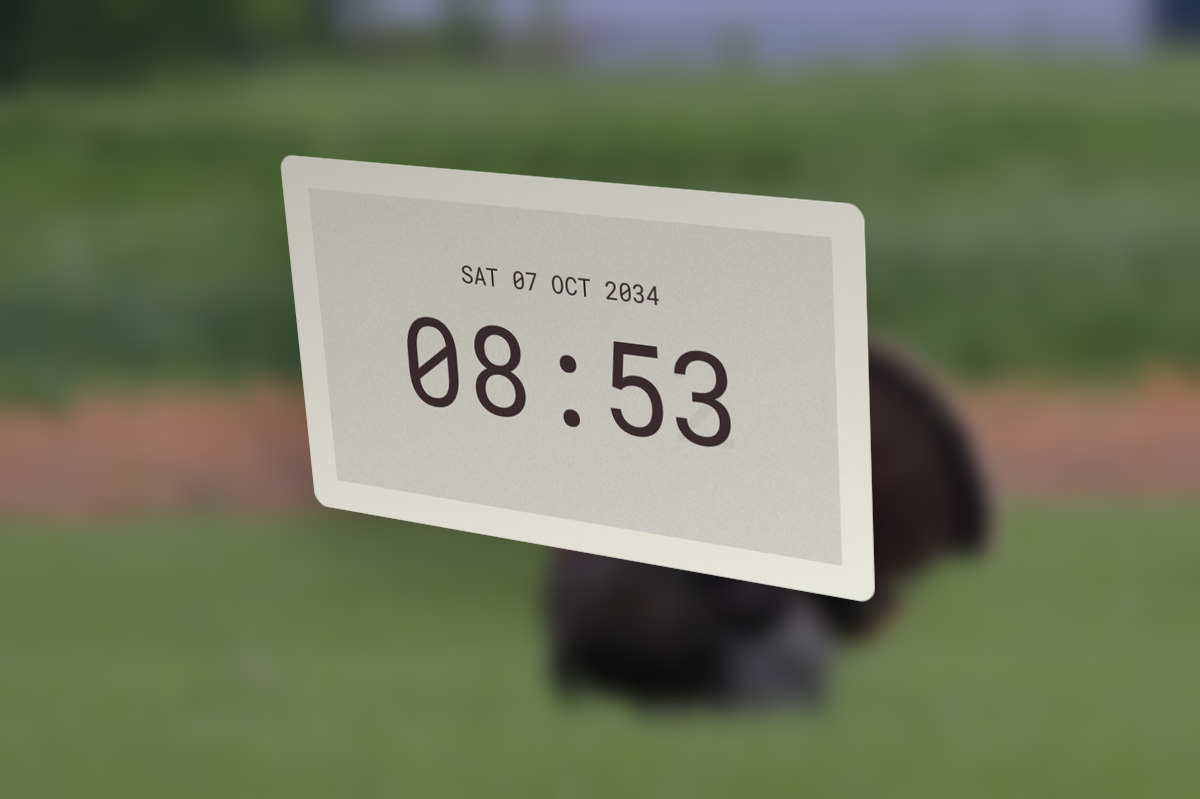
8,53
